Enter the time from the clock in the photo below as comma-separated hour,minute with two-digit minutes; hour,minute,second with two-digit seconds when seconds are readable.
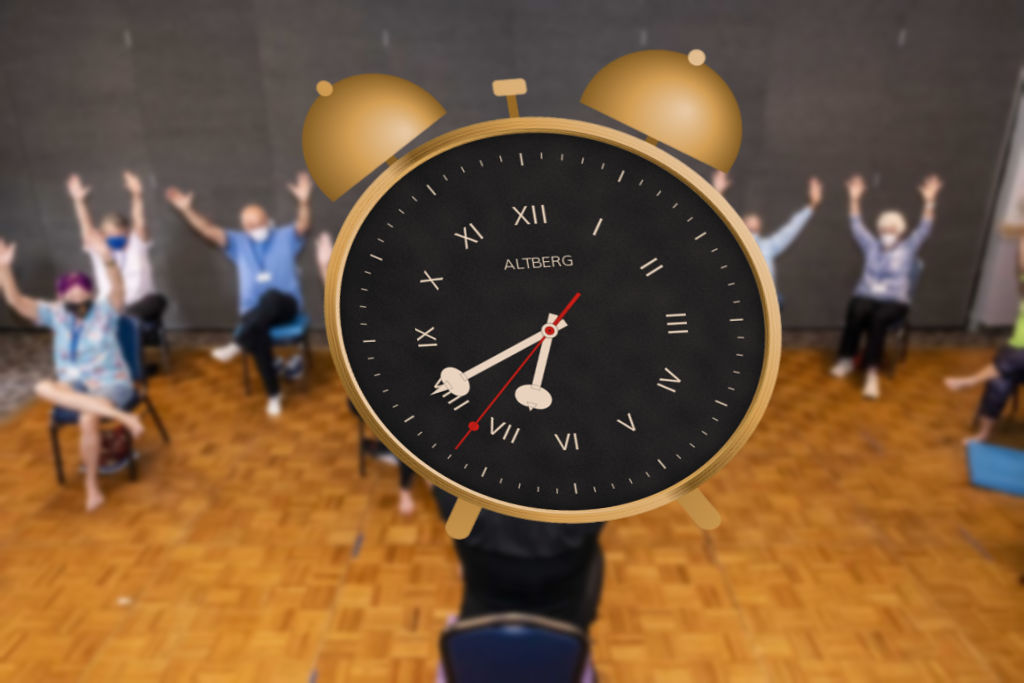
6,40,37
